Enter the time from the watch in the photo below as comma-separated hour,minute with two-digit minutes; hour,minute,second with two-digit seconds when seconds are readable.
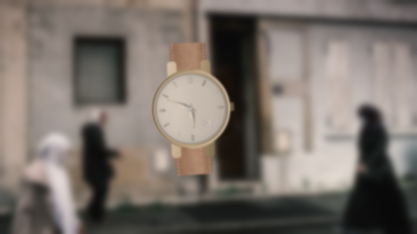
5,49
